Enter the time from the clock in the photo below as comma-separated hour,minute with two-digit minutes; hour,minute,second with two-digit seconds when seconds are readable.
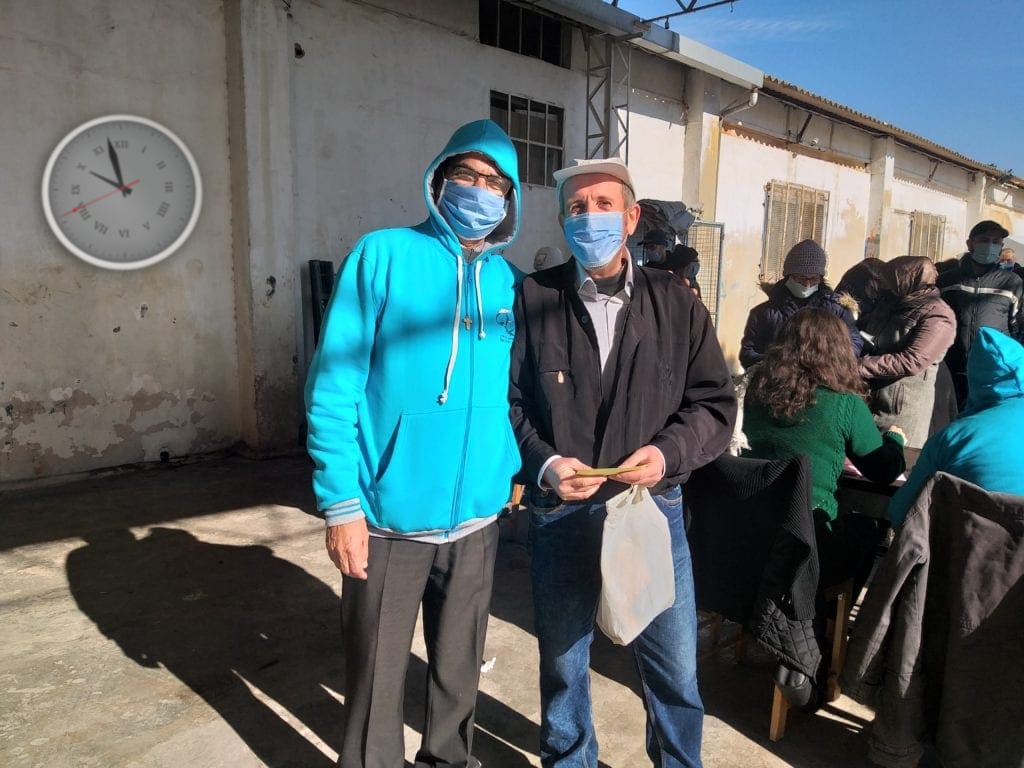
9,57,41
